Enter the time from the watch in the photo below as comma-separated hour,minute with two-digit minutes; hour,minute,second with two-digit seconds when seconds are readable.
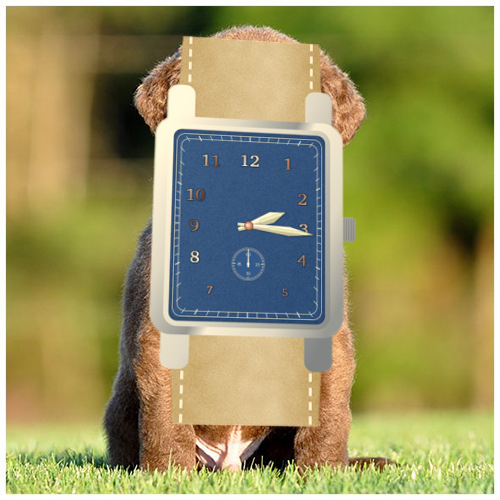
2,16
